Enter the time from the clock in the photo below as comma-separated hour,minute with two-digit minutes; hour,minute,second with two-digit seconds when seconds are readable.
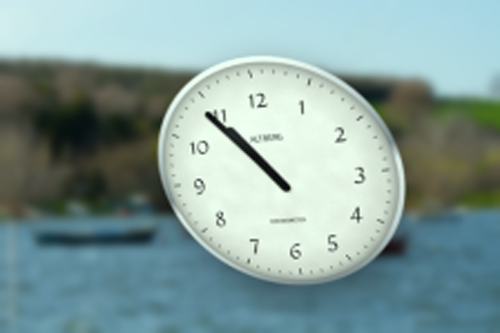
10,54
